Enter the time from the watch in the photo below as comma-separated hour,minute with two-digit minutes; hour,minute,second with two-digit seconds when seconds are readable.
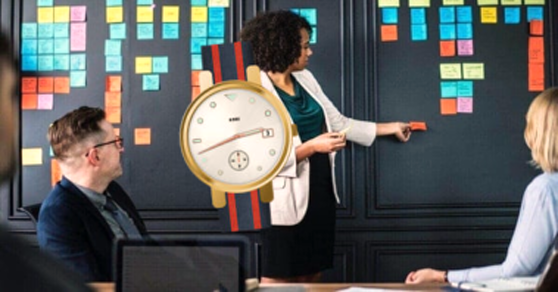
2,42
